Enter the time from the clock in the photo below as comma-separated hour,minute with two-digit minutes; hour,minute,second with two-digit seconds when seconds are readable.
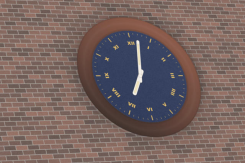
7,02
